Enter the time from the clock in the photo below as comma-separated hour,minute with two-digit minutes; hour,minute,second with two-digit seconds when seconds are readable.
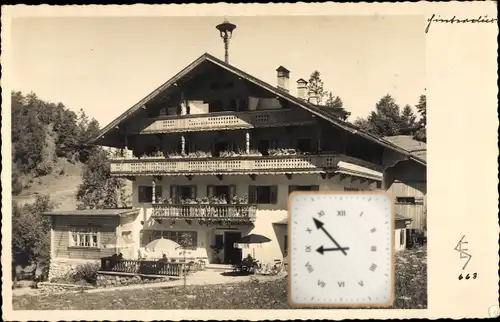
8,53
